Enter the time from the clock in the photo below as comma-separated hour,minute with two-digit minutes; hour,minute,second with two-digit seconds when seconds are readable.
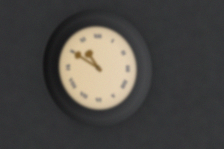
10,50
